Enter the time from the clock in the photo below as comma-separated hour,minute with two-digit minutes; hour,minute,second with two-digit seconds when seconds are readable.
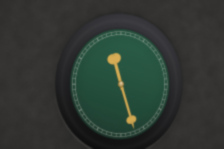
11,27
